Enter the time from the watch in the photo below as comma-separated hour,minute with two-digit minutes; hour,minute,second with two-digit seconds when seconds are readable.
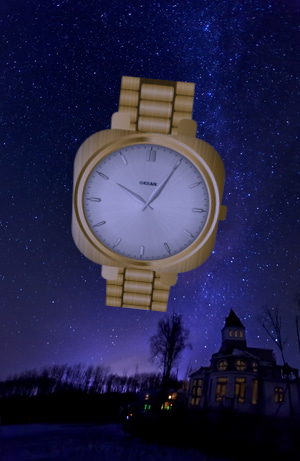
10,05
